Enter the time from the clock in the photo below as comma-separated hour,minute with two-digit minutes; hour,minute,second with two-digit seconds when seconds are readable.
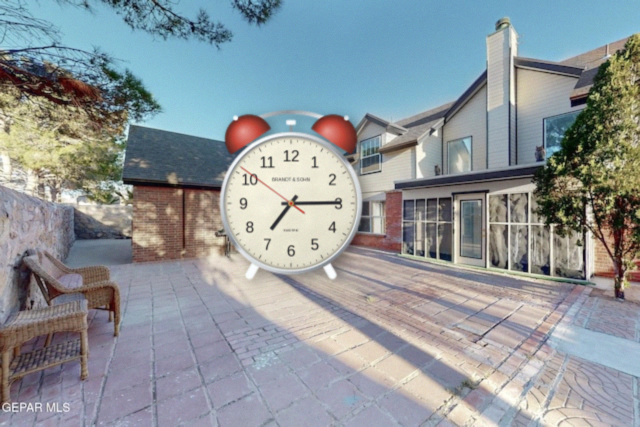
7,14,51
